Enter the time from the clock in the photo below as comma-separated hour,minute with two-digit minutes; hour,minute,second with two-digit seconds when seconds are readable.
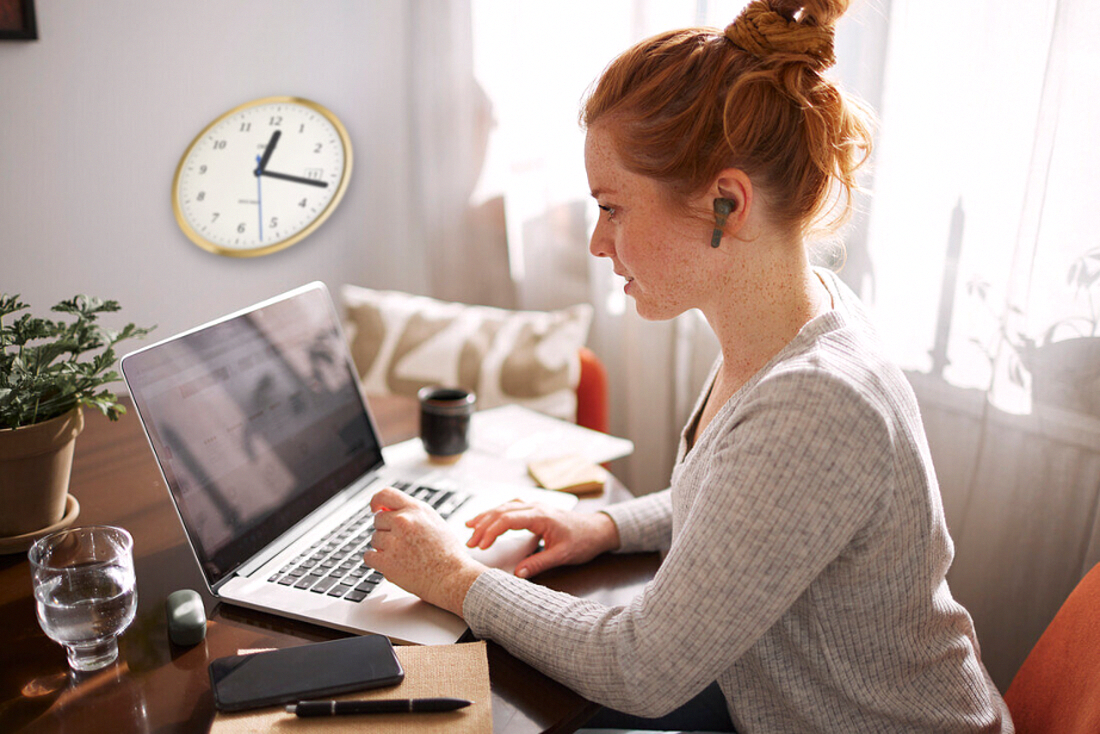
12,16,27
